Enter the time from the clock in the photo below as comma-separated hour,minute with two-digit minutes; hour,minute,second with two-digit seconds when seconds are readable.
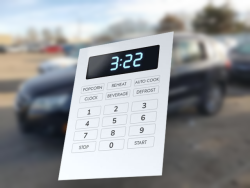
3,22
